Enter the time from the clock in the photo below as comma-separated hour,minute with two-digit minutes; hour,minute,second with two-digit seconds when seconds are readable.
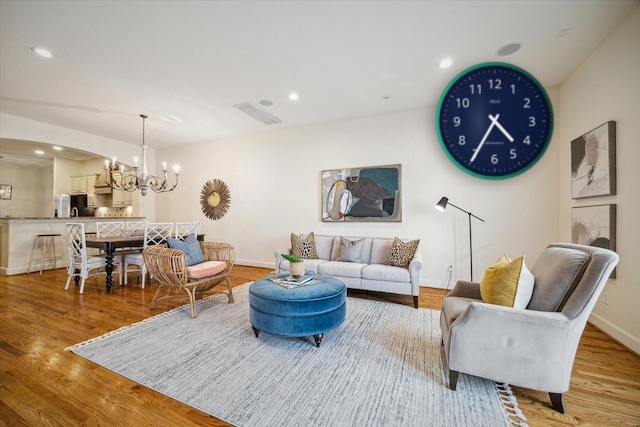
4,35
